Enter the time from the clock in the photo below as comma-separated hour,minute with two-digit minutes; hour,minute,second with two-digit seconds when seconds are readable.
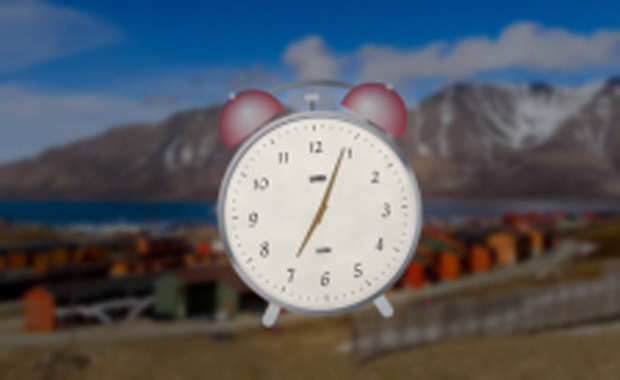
7,04
